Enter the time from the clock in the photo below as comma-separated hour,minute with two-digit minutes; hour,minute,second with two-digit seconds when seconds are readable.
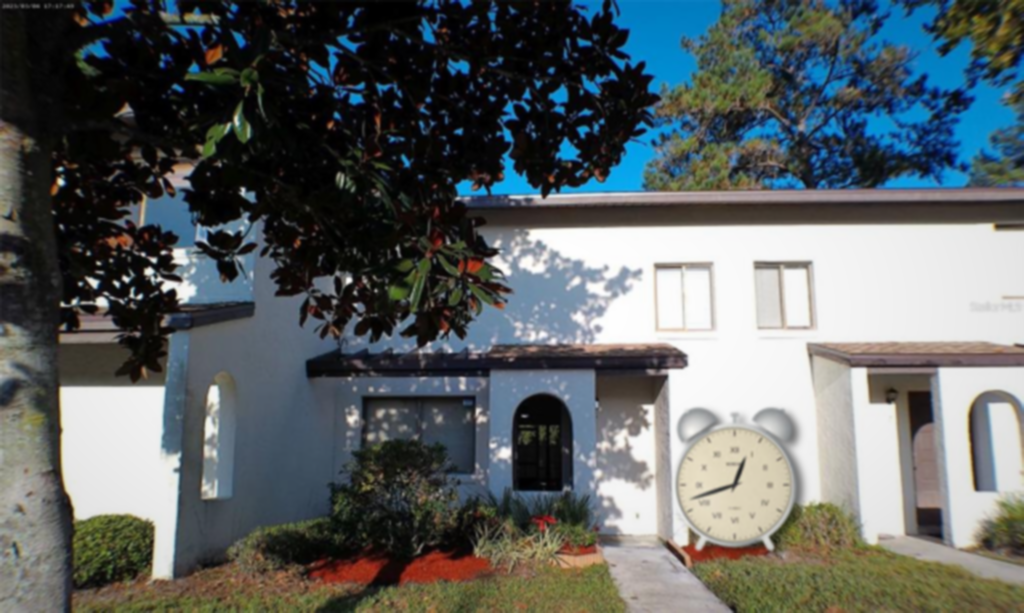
12,42
